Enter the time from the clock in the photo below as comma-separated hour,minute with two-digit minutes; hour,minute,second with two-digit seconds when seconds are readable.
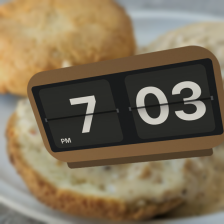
7,03
